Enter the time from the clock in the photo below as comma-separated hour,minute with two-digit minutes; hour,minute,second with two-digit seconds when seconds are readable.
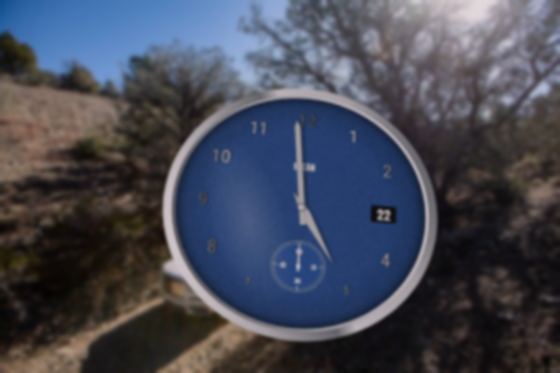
4,59
